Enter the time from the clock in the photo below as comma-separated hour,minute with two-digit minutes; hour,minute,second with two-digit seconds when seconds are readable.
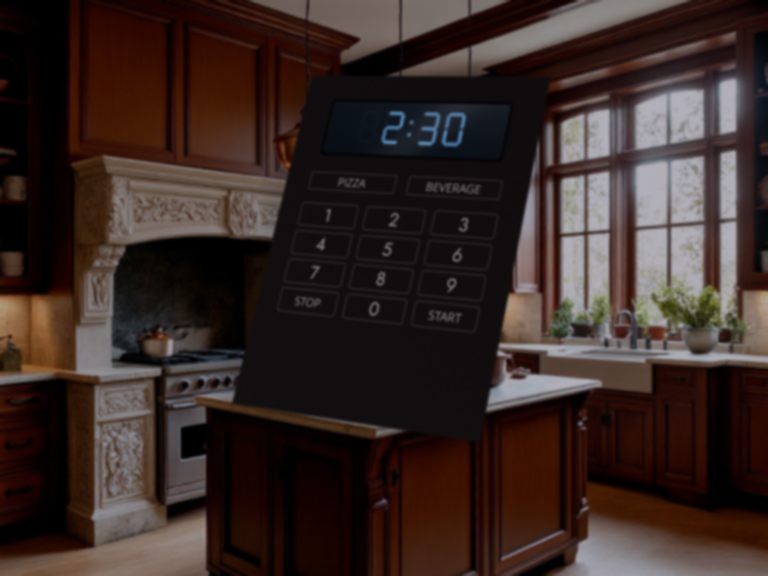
2,30
